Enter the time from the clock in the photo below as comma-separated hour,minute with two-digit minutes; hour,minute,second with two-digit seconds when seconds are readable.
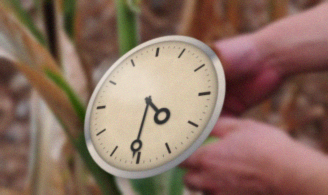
4,31
